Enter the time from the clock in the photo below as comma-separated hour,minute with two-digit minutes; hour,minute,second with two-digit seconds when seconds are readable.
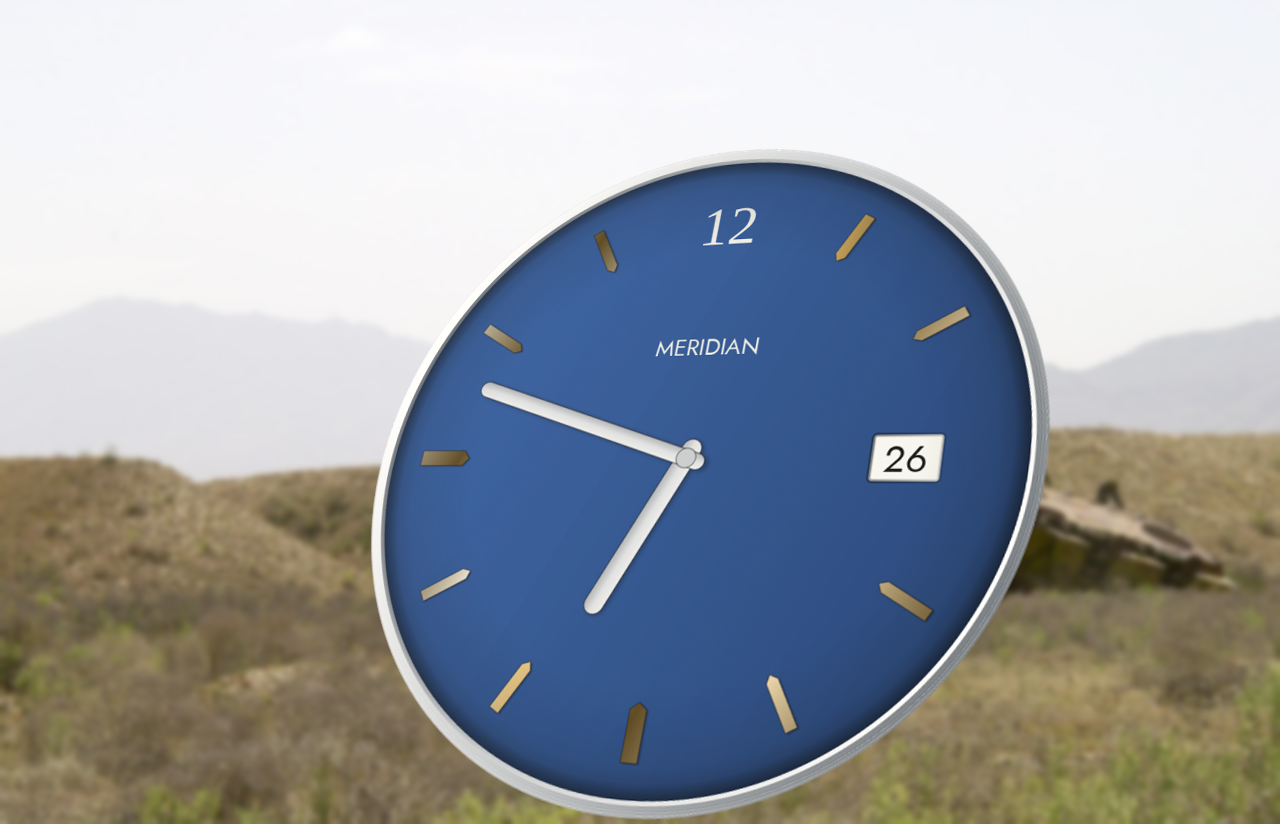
6,48
